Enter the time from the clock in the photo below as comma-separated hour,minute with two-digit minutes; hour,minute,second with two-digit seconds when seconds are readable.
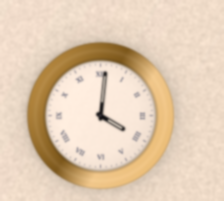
4,01
